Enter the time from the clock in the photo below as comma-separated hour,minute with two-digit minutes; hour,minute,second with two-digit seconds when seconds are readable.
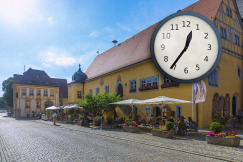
12,36
